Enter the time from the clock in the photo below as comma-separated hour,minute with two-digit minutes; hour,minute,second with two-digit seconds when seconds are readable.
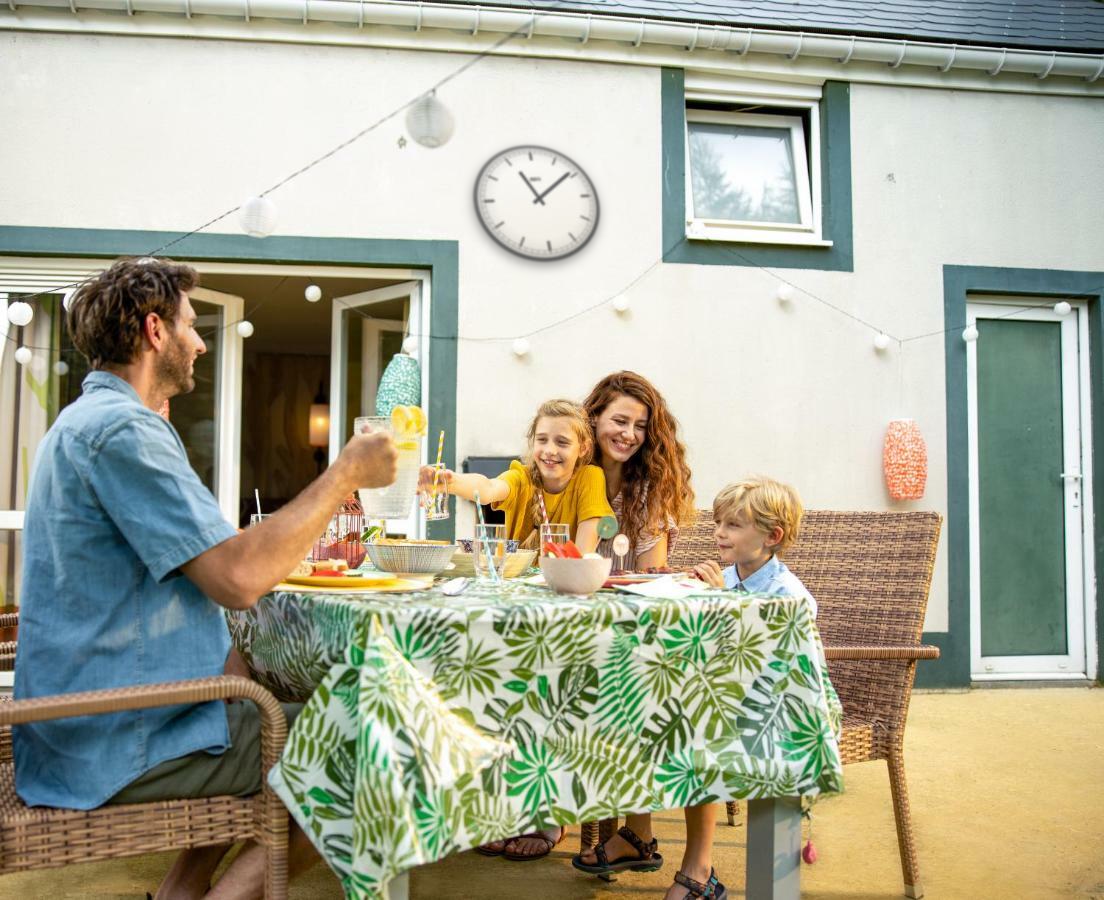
11,09
